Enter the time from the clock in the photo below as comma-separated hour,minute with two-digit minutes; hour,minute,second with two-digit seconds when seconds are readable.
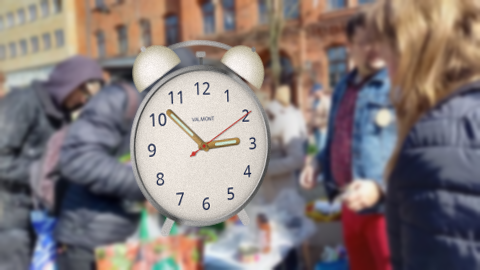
2,52,10
